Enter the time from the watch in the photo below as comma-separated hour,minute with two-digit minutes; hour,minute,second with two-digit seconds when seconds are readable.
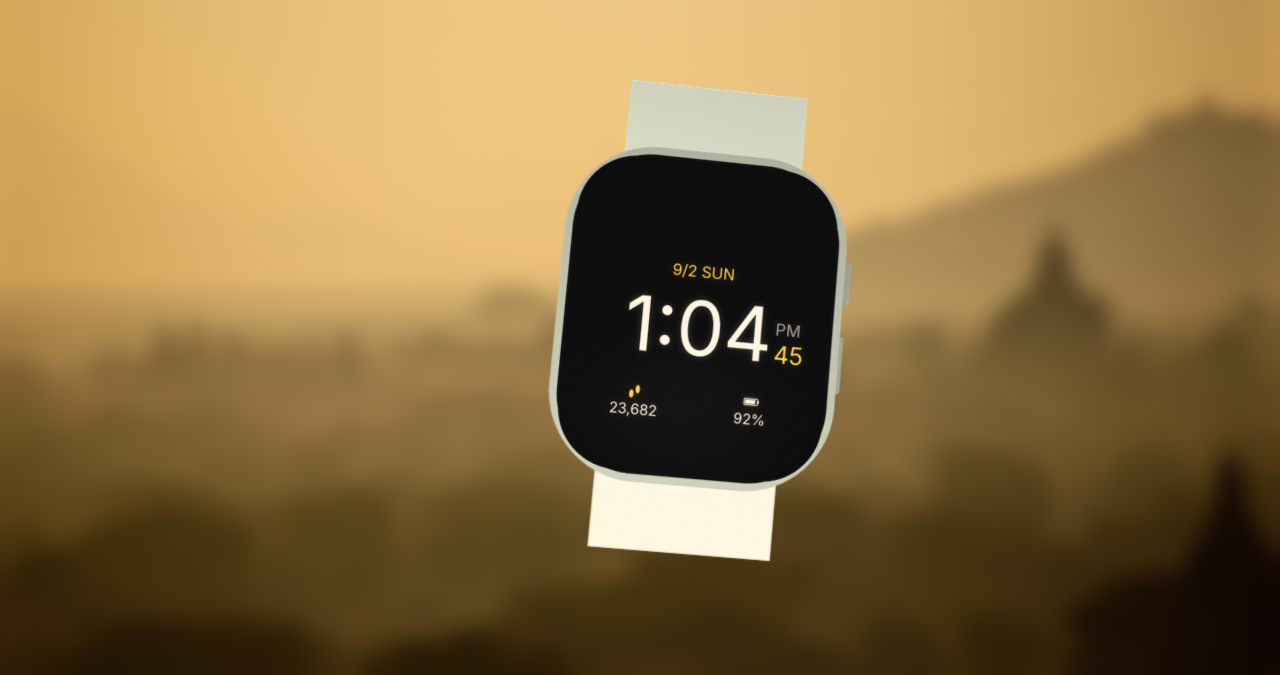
1,04,45
